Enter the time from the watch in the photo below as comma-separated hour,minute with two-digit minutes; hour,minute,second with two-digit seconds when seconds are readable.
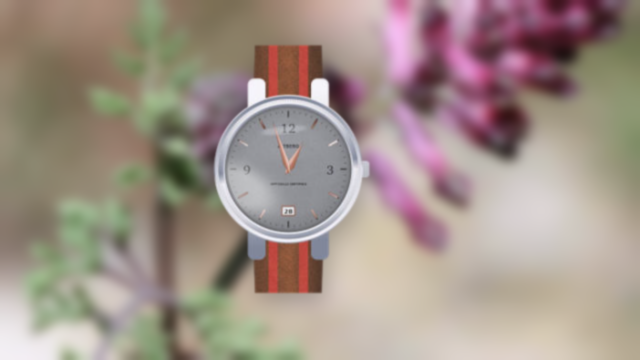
12,57
